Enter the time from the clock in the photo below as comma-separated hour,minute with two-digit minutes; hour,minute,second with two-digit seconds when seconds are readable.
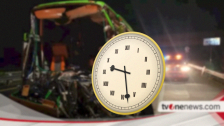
9,28
